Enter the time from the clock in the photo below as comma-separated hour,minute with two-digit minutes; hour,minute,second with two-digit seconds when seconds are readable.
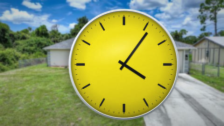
4,06
